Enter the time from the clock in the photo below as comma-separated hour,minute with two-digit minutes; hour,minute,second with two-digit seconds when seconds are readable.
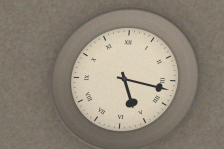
5,17
